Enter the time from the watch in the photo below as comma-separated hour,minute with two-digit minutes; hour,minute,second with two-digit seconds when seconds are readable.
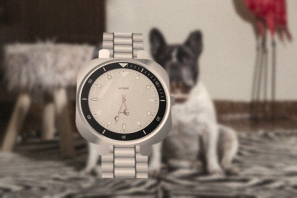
5,33
